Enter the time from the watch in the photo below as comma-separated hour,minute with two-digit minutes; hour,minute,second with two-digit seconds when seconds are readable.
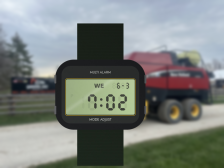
7,02
